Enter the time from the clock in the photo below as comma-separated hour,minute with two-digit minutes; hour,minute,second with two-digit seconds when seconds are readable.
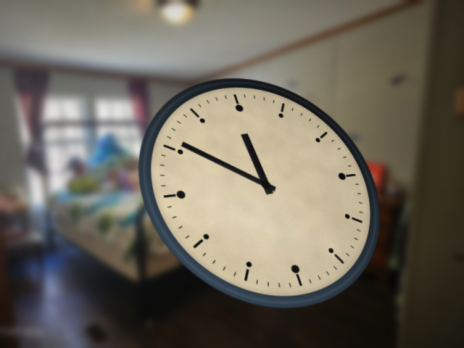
11,51
